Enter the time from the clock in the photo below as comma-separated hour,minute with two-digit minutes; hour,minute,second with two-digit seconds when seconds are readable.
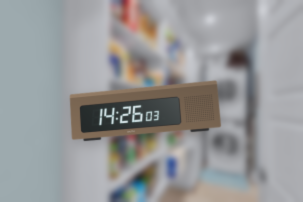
14,26,03
